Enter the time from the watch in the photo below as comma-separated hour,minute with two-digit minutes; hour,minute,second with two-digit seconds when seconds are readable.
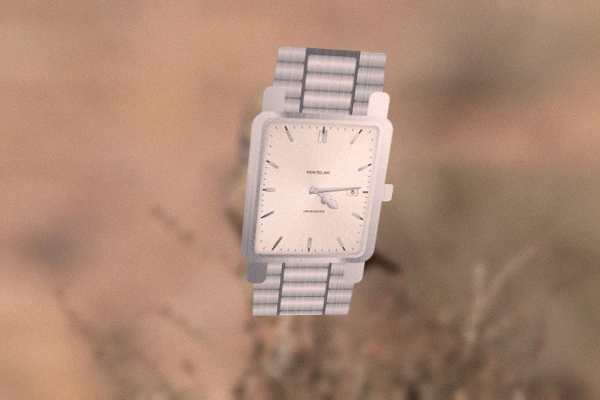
4,14
